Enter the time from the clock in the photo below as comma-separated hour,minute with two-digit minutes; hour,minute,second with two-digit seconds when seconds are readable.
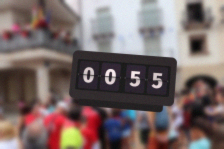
0,55
